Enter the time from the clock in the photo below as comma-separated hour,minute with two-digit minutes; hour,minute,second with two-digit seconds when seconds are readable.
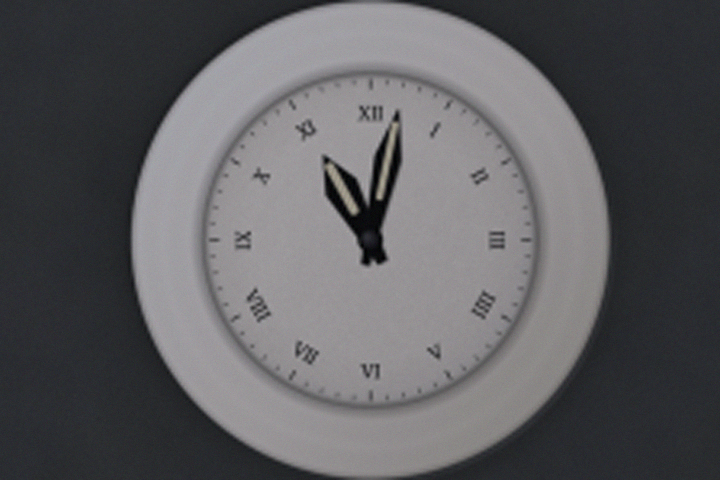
11,02
